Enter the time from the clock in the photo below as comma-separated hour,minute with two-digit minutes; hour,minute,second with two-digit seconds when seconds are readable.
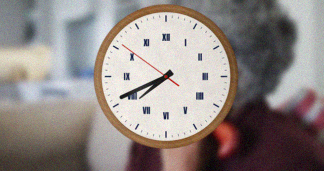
7,40,51
